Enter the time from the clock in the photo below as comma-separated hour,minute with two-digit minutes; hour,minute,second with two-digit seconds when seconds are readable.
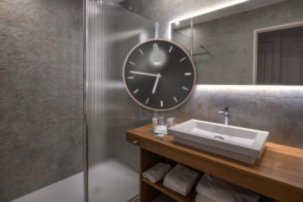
6,47
